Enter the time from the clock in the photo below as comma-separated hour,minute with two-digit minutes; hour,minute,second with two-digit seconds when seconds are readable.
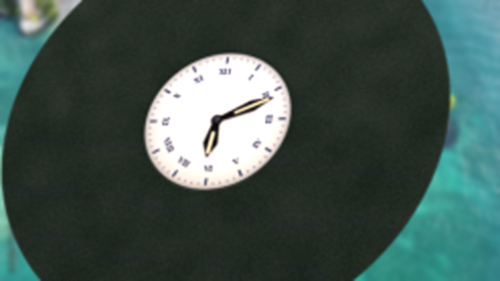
6,11
